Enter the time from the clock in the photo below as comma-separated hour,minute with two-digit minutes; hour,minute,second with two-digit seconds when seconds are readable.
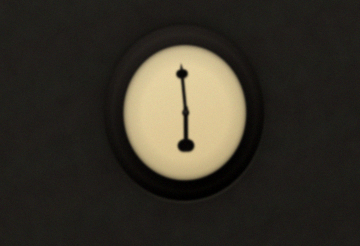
5,59
